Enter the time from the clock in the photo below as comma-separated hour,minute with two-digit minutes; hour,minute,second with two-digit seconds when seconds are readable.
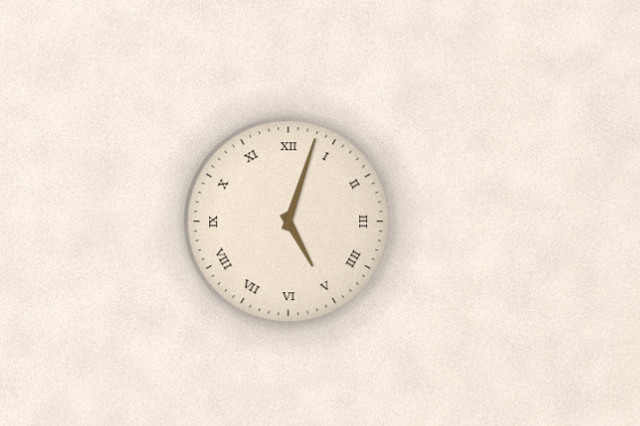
5,03
